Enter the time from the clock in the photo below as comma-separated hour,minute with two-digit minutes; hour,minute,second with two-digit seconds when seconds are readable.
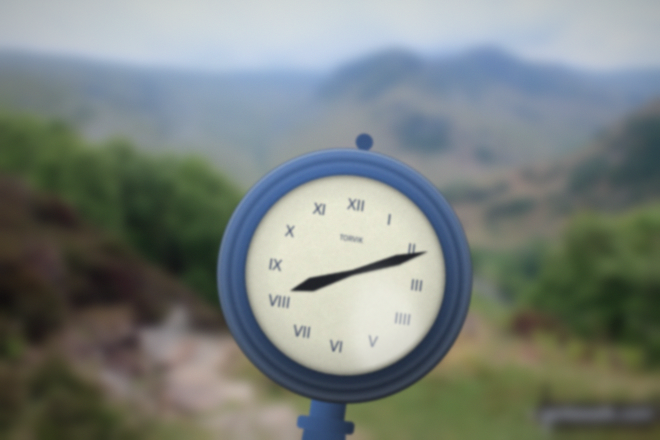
8,11
